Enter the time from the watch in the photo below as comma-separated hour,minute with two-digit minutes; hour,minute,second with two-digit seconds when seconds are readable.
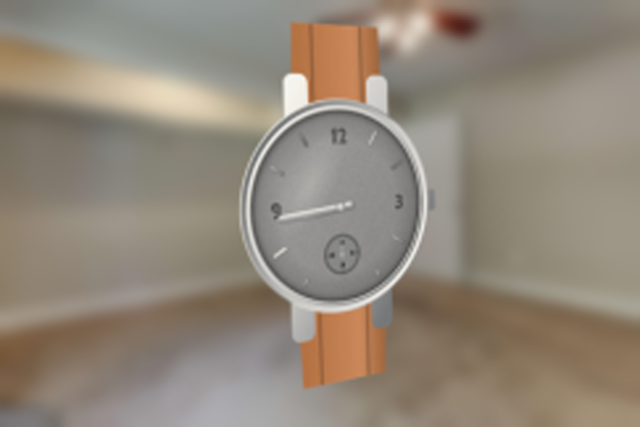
8,44
